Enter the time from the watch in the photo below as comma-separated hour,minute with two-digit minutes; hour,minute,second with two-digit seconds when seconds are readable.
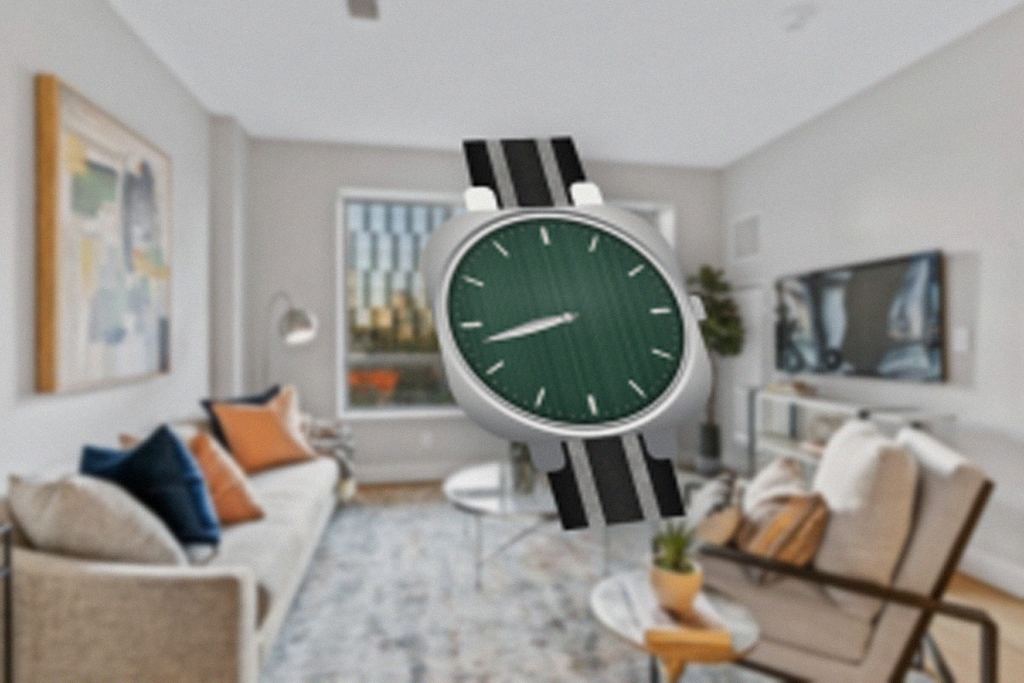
8,43
